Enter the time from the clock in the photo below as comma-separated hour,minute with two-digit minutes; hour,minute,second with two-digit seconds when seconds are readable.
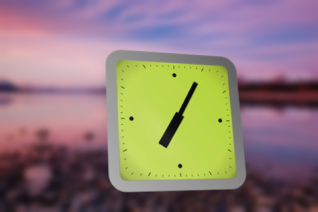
7,05
